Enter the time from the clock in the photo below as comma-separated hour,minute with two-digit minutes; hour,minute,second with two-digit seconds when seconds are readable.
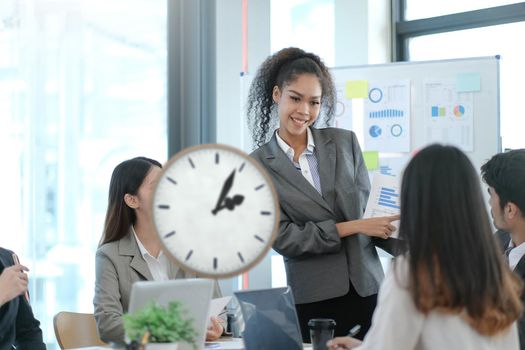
2,04
